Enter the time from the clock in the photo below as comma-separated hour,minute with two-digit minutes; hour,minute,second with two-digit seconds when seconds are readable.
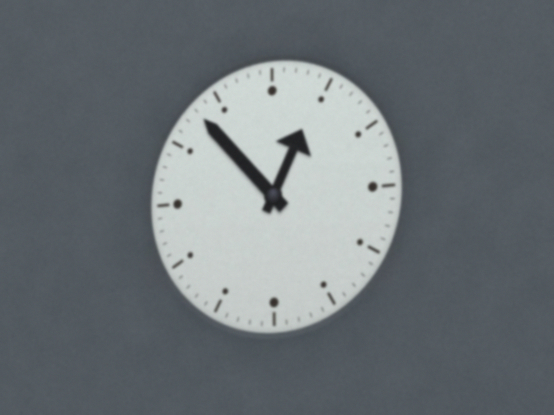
12,53
